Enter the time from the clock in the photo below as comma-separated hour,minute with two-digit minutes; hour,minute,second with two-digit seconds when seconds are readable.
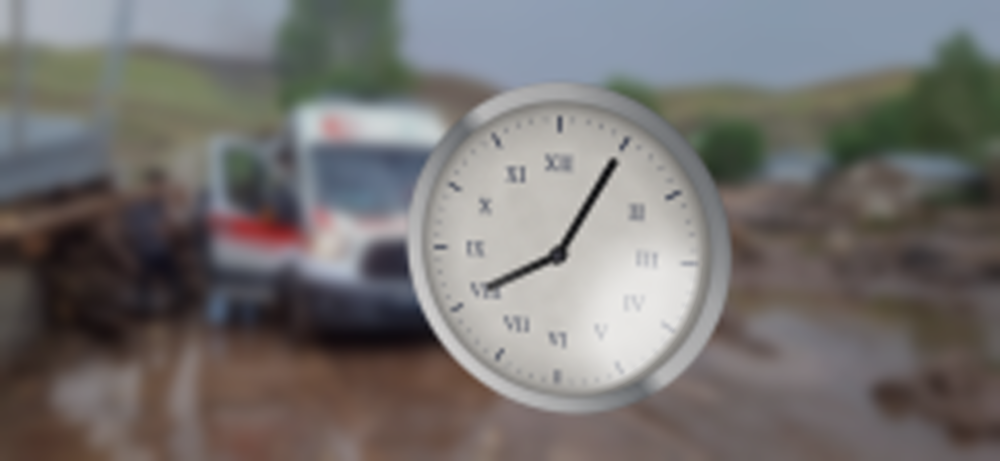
8,05
